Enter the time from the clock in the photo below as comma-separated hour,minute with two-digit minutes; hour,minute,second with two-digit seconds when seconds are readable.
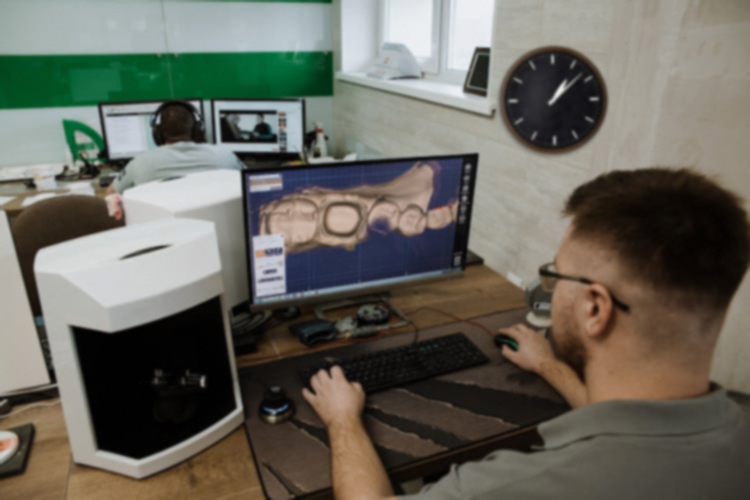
1,08
